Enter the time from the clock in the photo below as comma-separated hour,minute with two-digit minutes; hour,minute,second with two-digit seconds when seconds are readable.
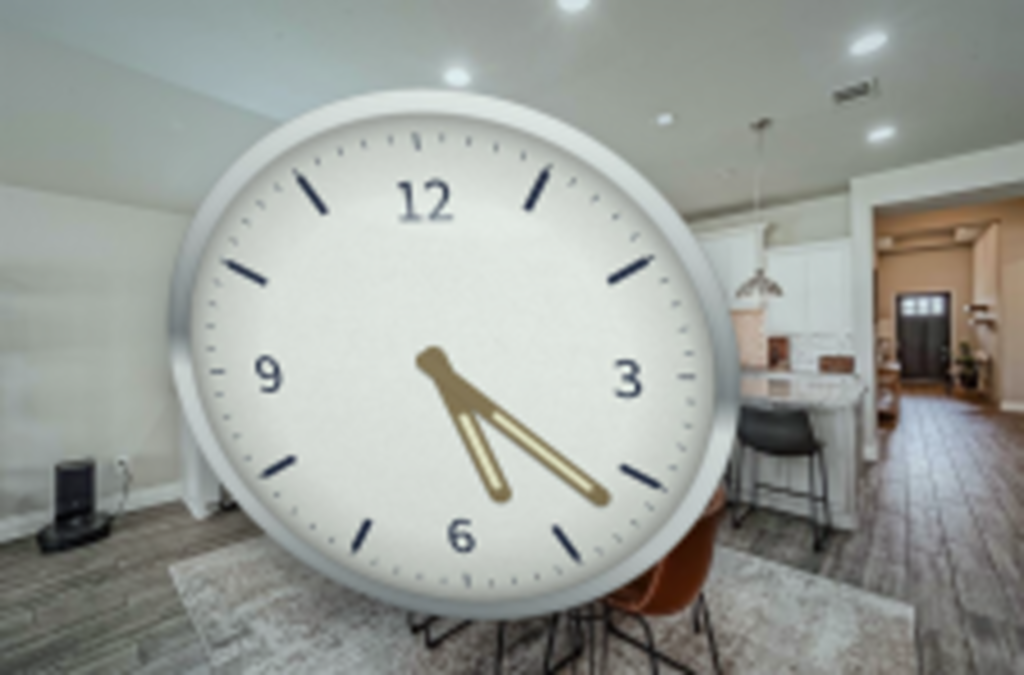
5,22
